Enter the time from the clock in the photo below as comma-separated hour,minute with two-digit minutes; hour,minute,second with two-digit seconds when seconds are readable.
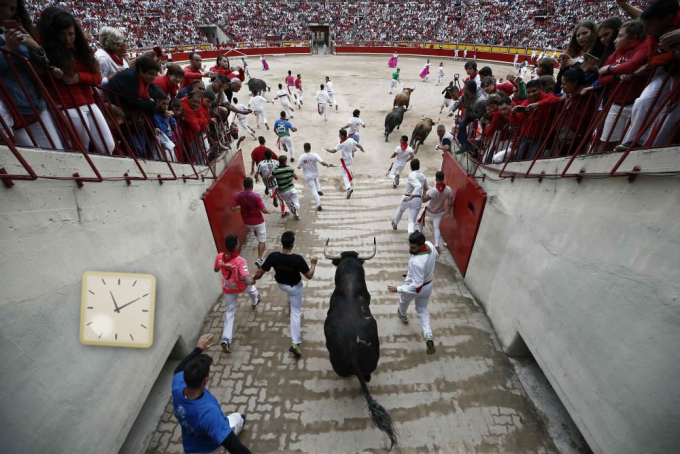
11,10
